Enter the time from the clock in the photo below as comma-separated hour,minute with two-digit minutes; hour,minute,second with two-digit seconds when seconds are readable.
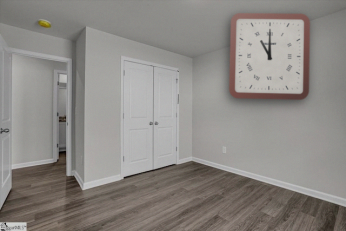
11,00
